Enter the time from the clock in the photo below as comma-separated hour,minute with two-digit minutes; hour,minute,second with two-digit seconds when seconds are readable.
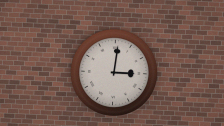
3,01
